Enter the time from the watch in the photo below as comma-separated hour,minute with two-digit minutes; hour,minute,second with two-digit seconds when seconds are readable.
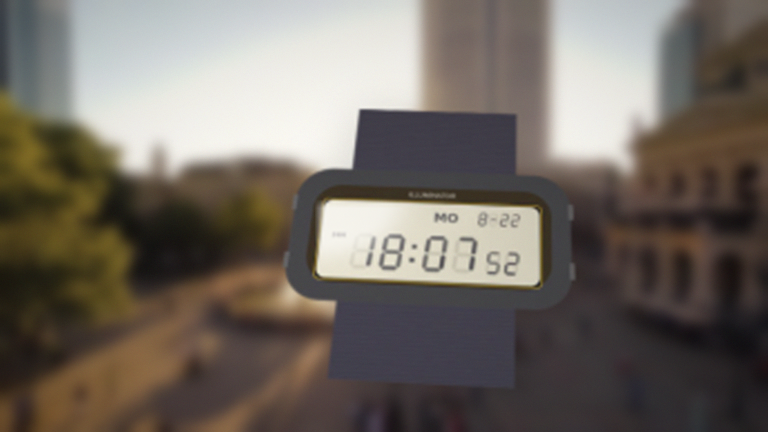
18,07,52
